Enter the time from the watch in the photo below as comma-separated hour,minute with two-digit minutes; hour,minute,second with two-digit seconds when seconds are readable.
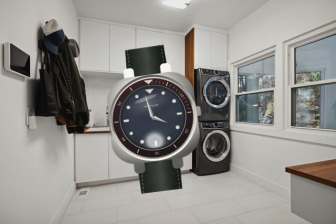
3,58
